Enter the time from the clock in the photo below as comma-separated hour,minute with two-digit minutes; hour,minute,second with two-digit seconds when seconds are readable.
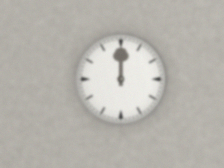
12,00
